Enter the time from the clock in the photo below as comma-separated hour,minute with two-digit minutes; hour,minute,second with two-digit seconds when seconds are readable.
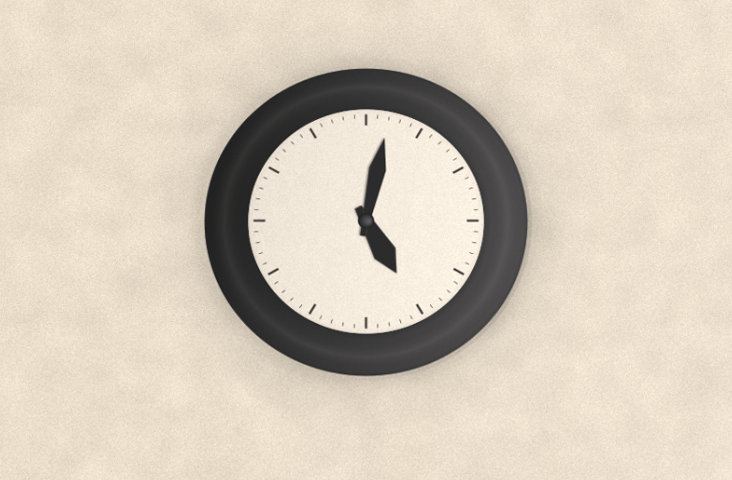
5,02
